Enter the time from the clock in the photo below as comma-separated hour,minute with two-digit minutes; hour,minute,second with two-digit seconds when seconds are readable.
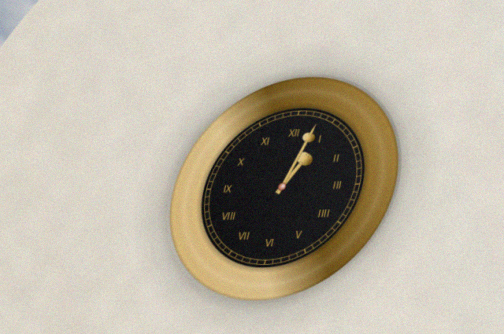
1,03
